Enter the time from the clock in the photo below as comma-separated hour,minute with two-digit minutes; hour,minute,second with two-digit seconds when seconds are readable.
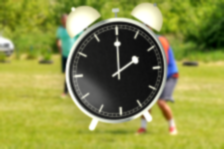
2,00
